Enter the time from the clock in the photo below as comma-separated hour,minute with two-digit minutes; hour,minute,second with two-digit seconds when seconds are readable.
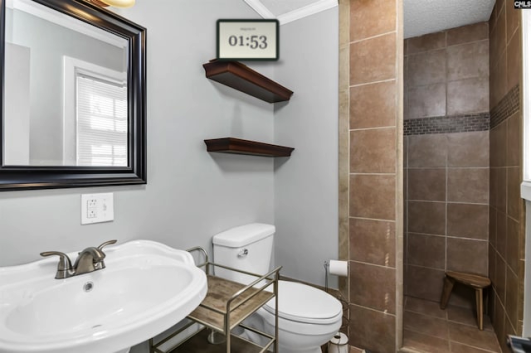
1,53
